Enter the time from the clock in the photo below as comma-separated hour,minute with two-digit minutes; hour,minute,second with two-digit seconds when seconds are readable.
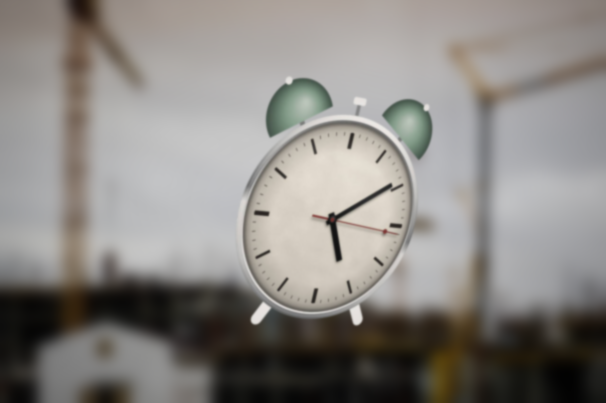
5,09,16
